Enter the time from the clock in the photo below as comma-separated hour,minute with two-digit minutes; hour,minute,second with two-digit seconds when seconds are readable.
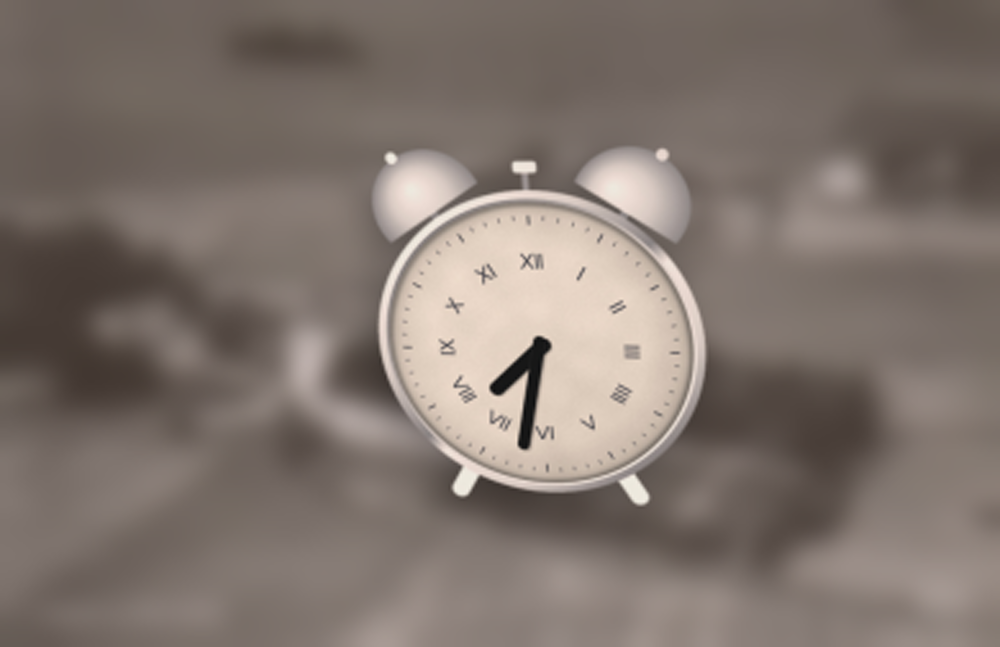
7,32
